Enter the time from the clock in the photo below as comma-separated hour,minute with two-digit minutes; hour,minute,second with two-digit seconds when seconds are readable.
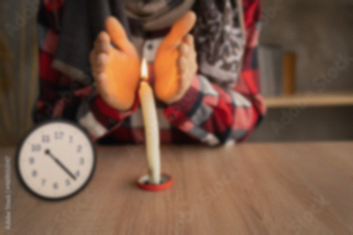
10,22
